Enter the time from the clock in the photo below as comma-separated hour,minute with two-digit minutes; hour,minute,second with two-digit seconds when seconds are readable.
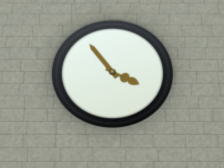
3,54
